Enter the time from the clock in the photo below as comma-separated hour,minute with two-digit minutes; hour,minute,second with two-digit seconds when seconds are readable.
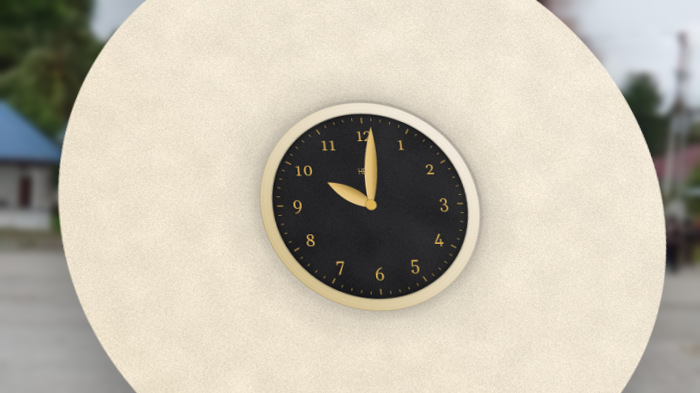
10,01
